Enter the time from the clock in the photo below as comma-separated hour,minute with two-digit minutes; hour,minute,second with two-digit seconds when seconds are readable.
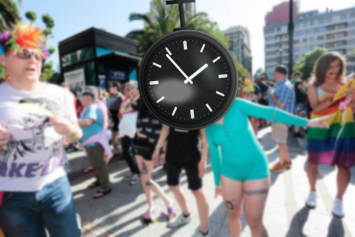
1,54
